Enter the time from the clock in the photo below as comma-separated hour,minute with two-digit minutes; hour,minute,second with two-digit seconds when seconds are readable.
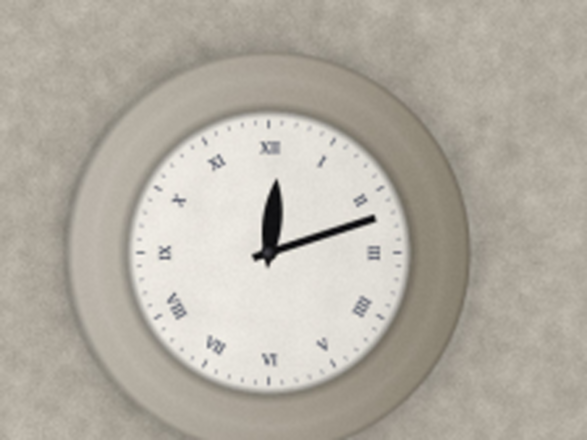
12,12
